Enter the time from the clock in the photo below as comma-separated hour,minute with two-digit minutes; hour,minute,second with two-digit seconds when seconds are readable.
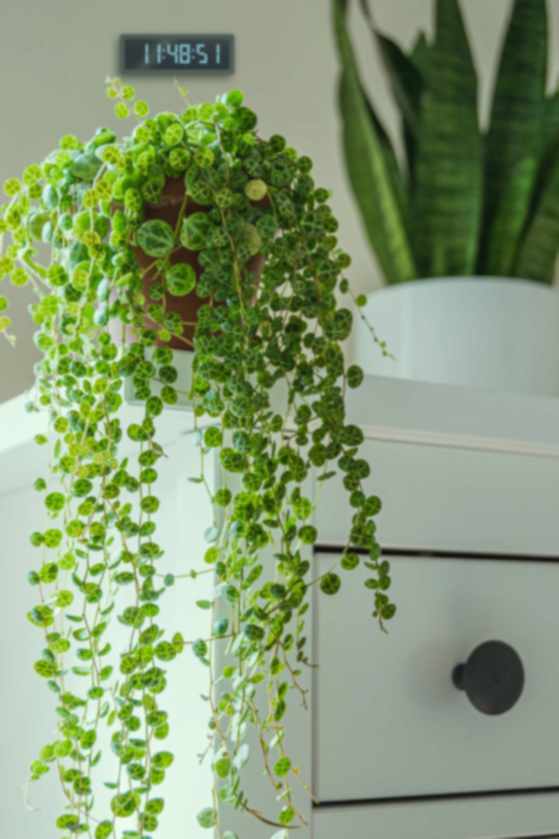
11,48,51
